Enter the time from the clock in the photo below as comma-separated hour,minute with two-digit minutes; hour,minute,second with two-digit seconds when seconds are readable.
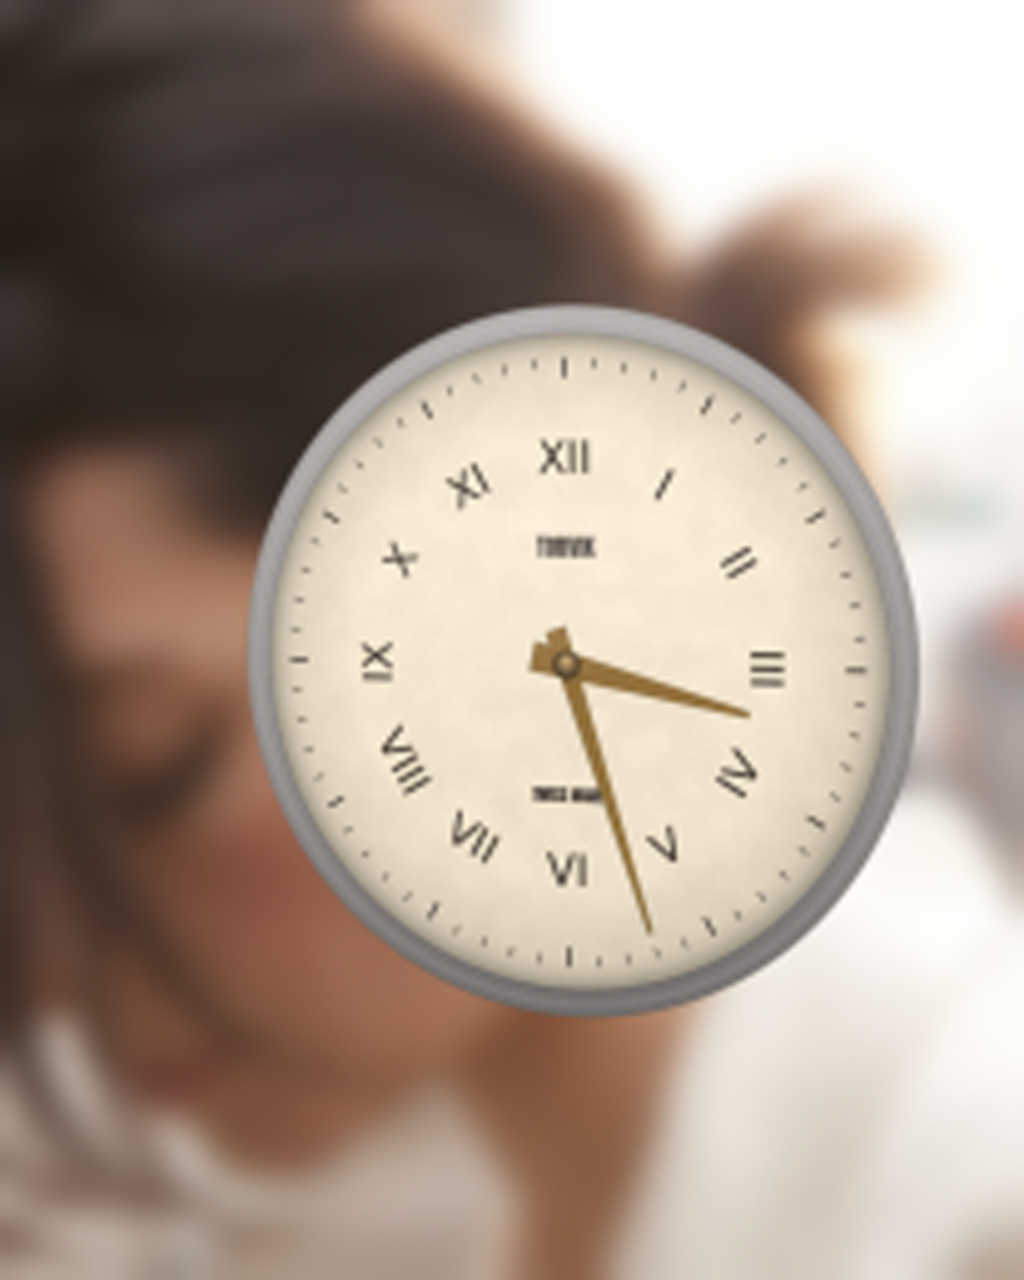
3,27
